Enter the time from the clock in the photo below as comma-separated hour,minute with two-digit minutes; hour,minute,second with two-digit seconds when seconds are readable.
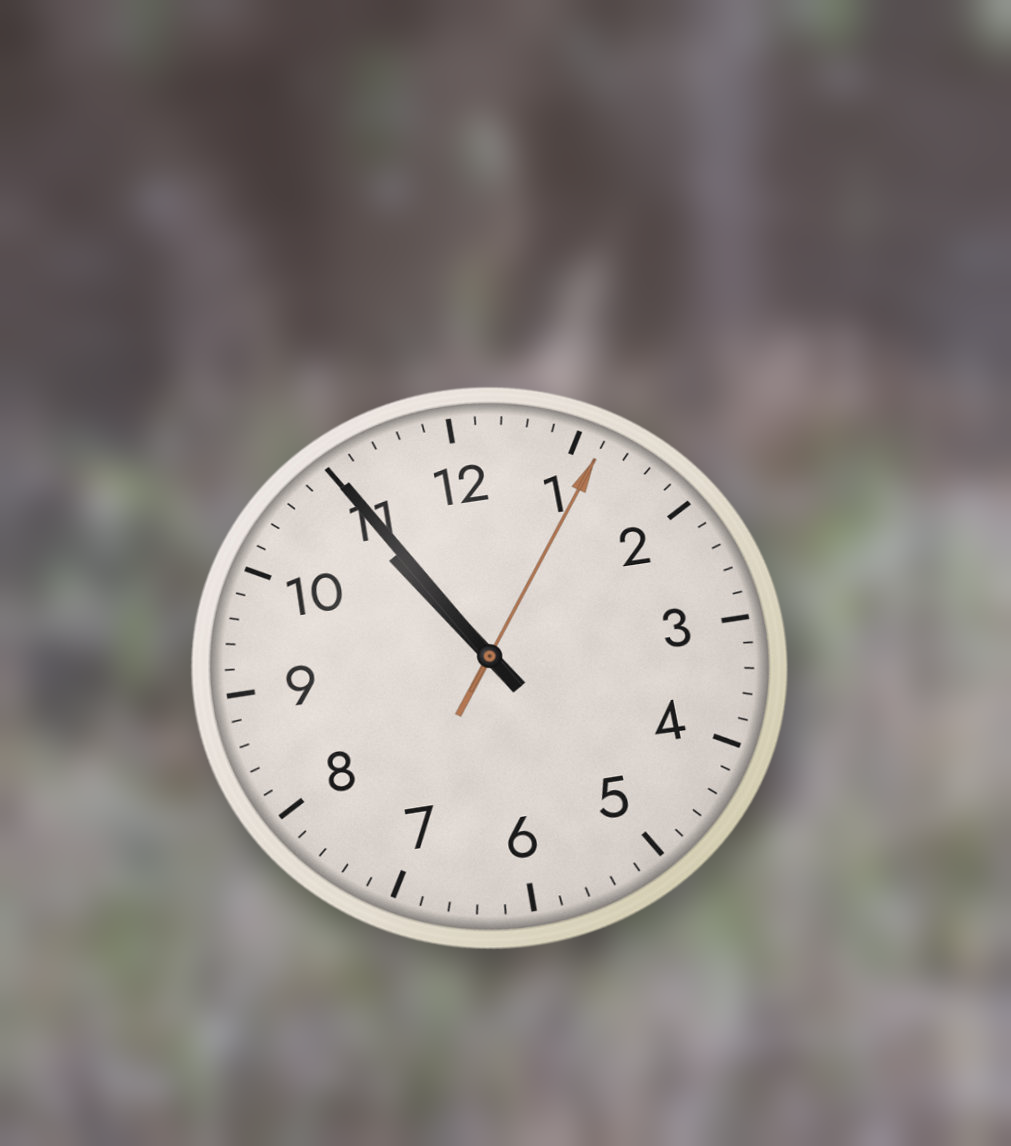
10,55,06
